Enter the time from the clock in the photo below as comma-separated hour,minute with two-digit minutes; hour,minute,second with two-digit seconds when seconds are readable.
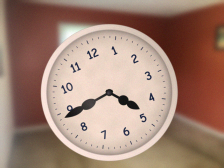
4,44
